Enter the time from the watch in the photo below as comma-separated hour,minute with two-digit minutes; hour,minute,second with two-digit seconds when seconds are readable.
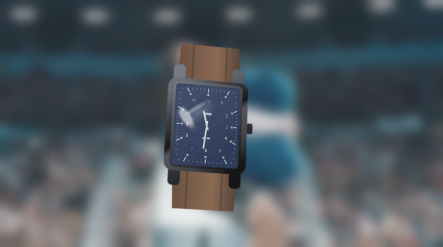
11,31
